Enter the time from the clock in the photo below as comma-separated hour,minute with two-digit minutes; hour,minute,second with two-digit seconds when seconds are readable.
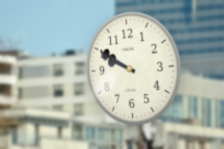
9,50
